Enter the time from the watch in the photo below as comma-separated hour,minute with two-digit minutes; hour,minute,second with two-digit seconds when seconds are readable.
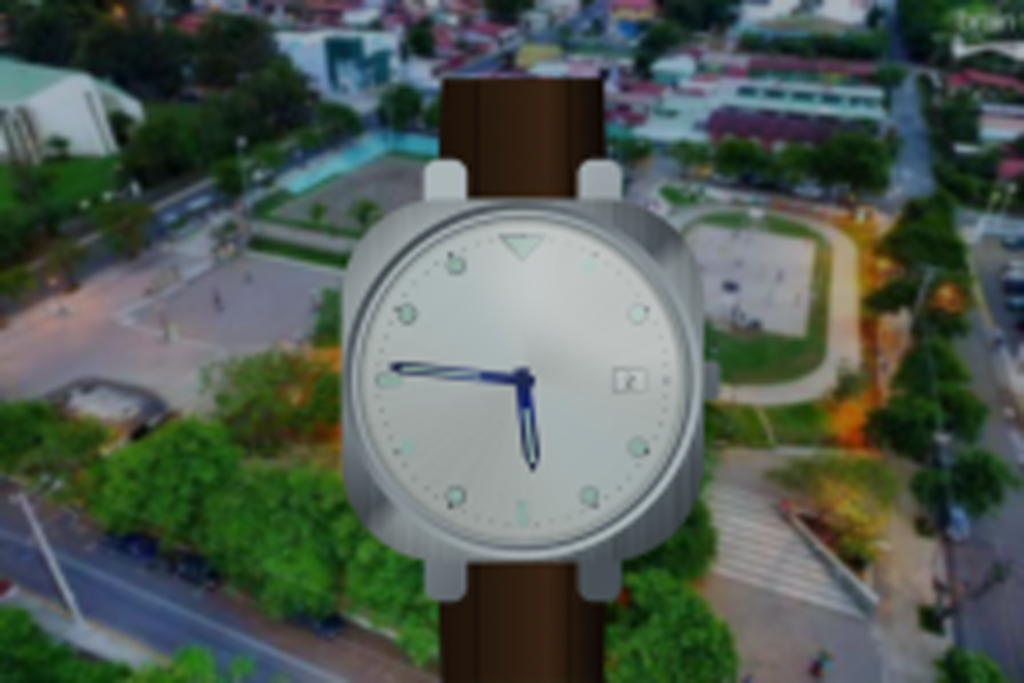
5,46
